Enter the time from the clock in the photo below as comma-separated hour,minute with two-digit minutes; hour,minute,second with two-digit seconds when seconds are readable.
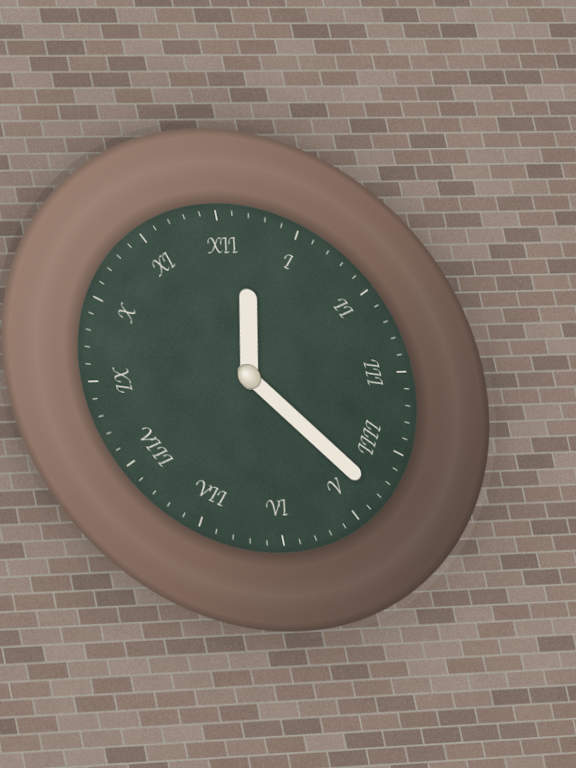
12,23
